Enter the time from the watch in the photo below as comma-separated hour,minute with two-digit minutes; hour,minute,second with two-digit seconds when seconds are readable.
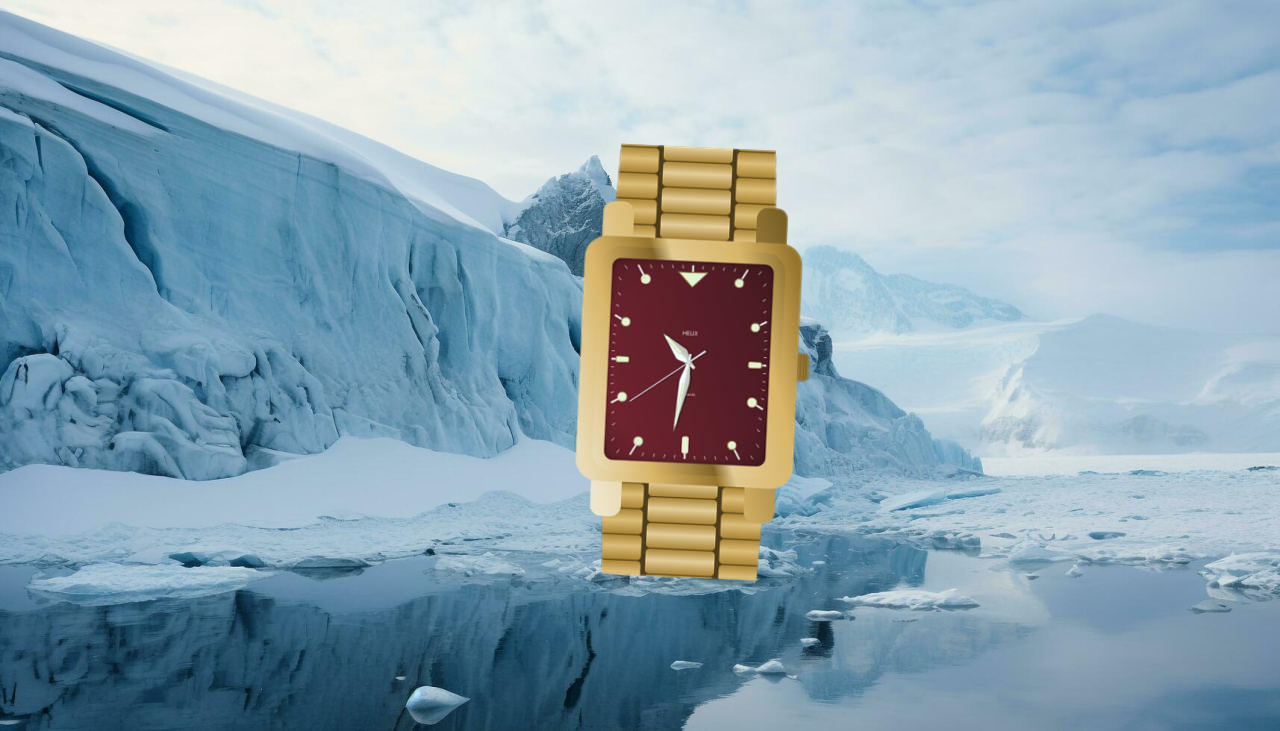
10,31,39
